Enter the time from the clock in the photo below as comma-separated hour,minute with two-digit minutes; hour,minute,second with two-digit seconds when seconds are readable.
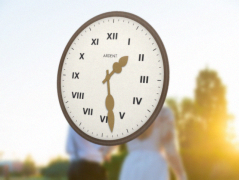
1,28
